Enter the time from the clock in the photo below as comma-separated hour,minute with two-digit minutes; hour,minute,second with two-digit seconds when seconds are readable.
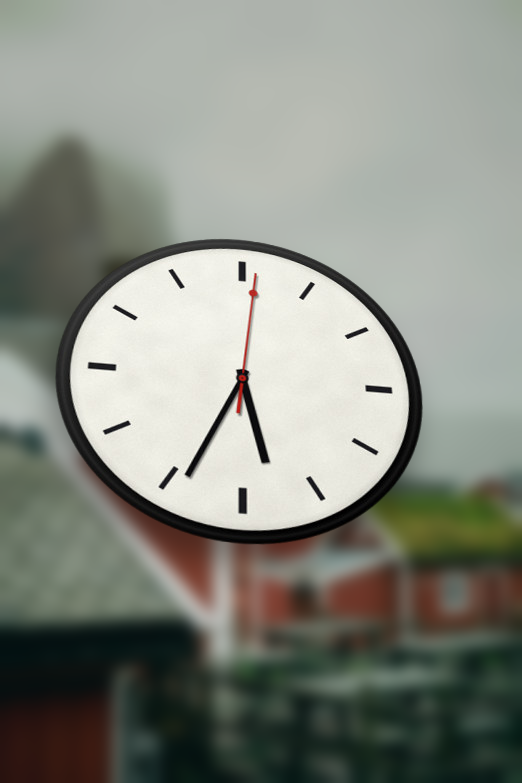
5,34,01
